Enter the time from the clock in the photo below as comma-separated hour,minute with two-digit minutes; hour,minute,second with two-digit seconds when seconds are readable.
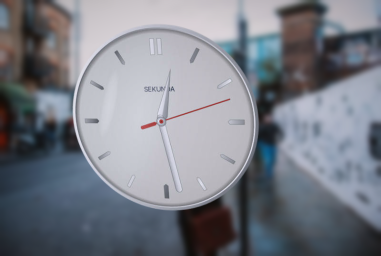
12,28,12
